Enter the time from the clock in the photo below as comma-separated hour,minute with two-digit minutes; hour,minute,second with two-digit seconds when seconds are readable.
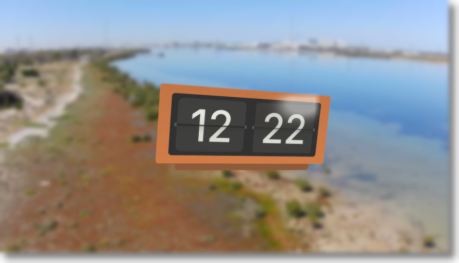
12,22
